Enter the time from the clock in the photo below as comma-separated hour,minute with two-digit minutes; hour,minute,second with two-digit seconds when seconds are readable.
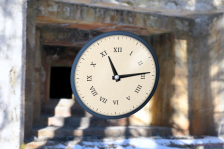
11,14
